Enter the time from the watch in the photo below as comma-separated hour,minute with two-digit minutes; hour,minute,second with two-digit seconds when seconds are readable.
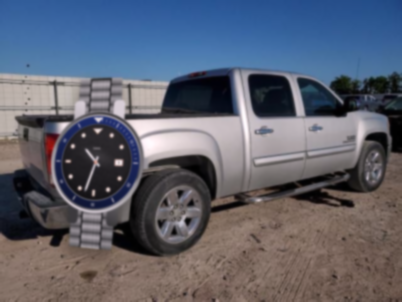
10,33
